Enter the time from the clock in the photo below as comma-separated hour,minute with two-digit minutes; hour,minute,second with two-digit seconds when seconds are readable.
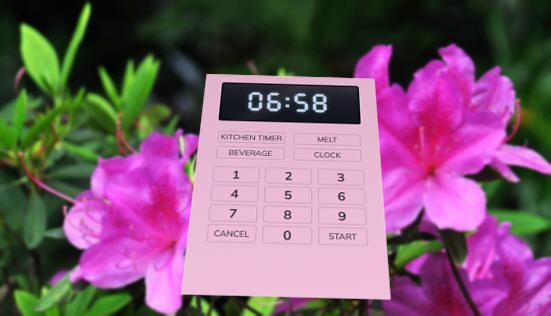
6,58
